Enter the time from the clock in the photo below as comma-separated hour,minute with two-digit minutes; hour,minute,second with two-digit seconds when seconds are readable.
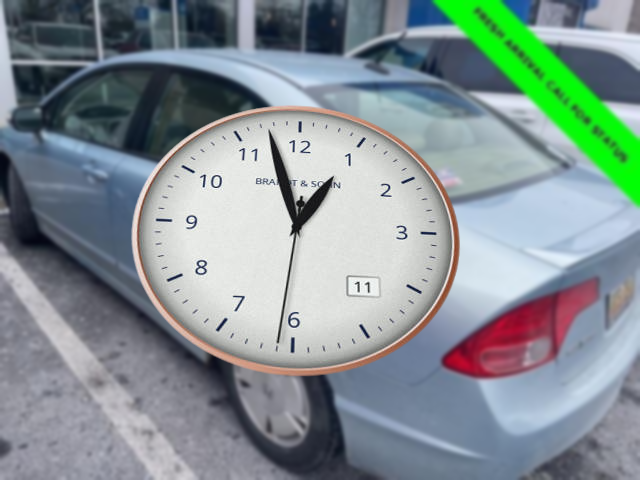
12,57,31
